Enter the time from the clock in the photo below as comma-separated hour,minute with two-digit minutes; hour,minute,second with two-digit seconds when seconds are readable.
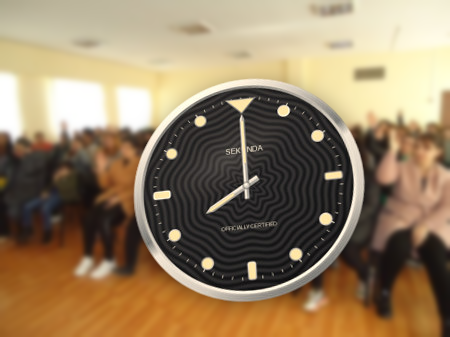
8,00
